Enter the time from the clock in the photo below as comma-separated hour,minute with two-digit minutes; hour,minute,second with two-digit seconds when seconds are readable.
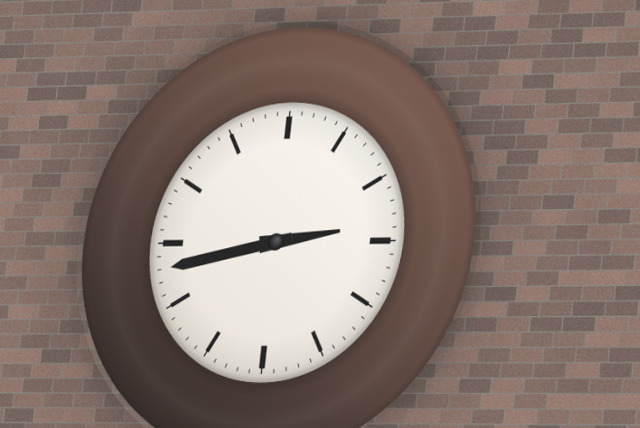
2,43
